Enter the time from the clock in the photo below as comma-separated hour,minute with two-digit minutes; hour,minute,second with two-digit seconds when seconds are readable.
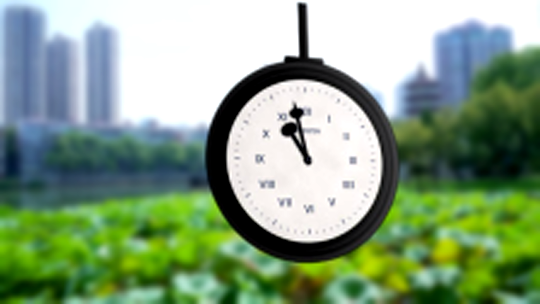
10,58
